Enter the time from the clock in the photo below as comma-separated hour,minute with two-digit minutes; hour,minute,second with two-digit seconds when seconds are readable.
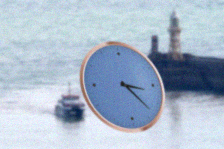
3,23
